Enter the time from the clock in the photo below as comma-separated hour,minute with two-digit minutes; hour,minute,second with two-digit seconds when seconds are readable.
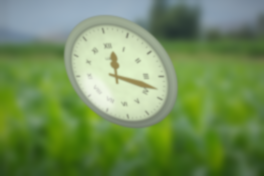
12,18
